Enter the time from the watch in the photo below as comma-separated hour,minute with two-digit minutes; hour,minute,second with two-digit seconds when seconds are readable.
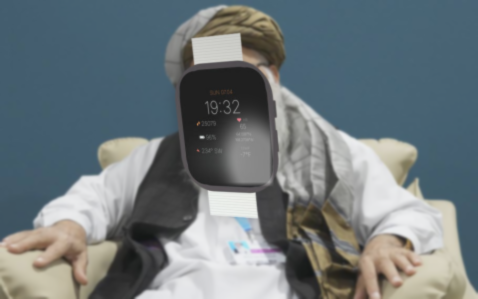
19,32
